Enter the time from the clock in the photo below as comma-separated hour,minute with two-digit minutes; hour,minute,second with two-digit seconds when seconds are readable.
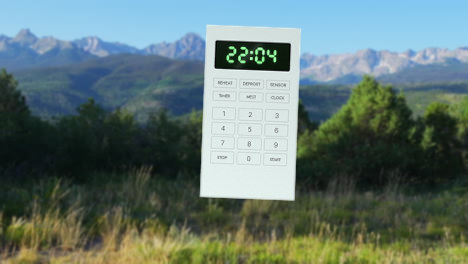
22,04
